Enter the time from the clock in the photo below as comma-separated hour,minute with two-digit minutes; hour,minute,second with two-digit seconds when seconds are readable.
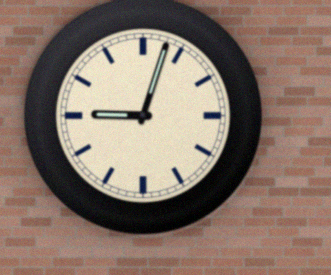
9,03
